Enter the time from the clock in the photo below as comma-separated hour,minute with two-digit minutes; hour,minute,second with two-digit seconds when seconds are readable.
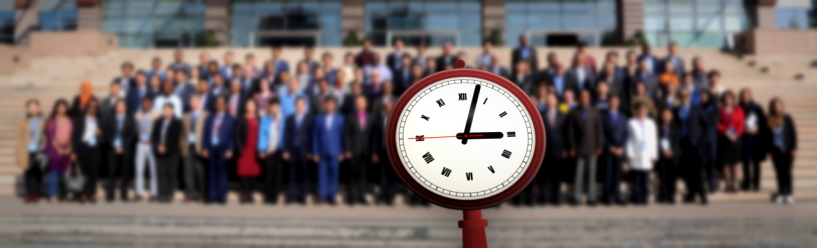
3,02,45
